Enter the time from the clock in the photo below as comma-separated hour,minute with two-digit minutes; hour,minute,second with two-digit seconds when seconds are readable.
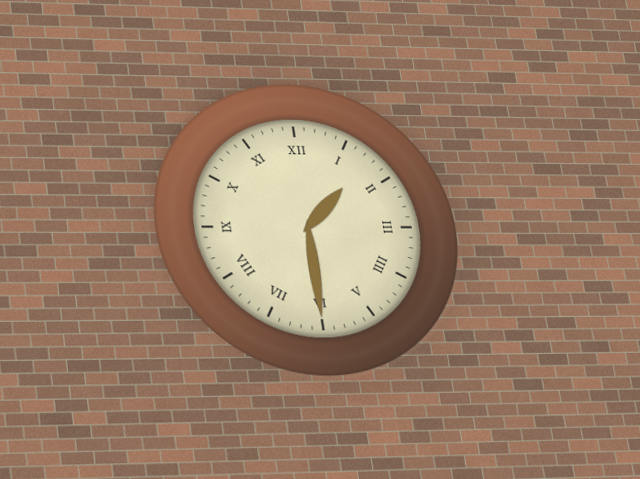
1,30
